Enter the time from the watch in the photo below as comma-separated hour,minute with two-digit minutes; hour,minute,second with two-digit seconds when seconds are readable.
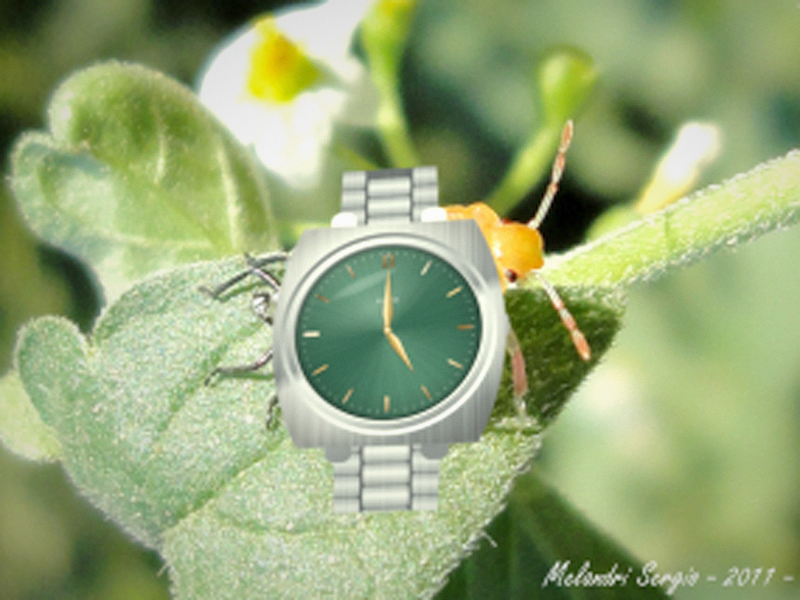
5,00
